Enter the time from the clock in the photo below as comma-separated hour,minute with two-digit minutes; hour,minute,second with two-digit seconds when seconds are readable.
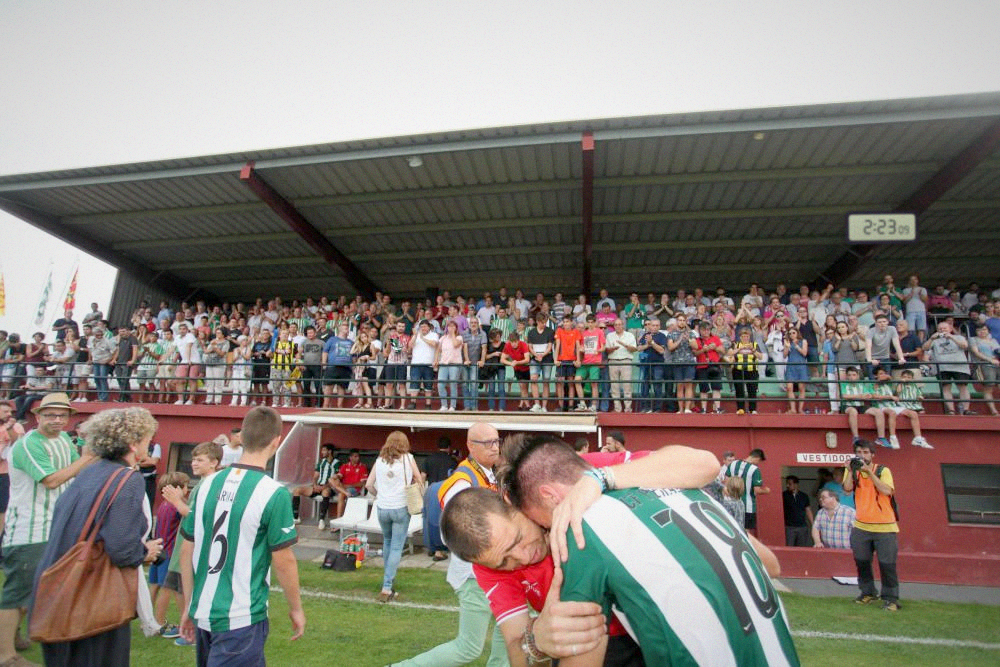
2,23
